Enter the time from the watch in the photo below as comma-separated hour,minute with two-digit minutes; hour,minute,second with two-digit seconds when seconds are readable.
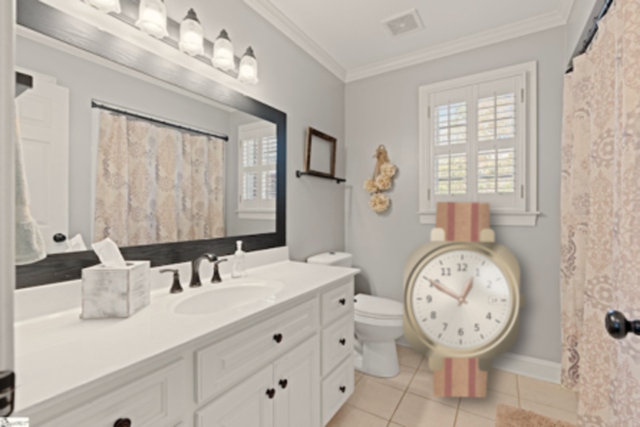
12,50
